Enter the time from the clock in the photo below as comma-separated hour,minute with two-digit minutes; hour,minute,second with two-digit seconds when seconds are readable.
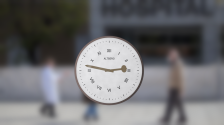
2,47
